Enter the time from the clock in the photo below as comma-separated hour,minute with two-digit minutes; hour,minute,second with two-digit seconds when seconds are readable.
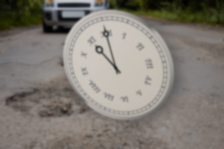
11,00
